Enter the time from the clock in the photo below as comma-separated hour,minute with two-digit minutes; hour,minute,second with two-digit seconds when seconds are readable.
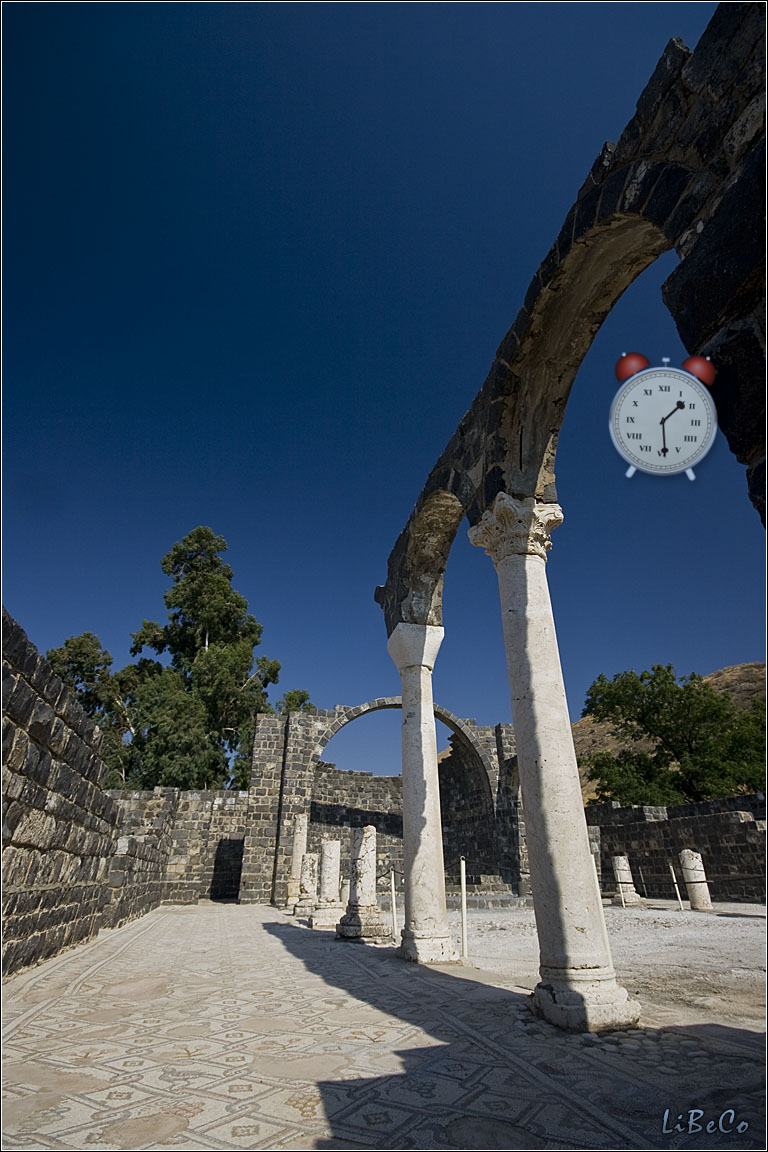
1,29
